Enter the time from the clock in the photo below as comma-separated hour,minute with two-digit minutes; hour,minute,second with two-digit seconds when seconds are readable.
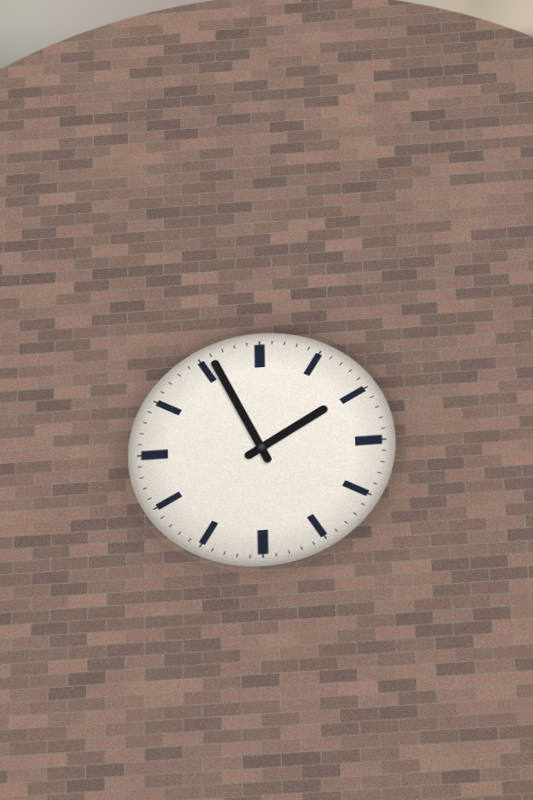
1,56
